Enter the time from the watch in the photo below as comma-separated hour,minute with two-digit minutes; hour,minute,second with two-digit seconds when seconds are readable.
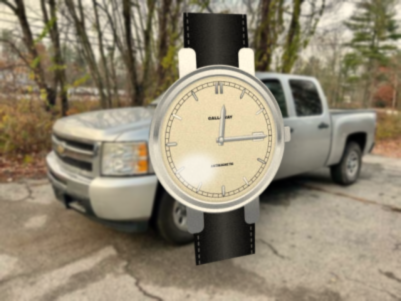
12,15
